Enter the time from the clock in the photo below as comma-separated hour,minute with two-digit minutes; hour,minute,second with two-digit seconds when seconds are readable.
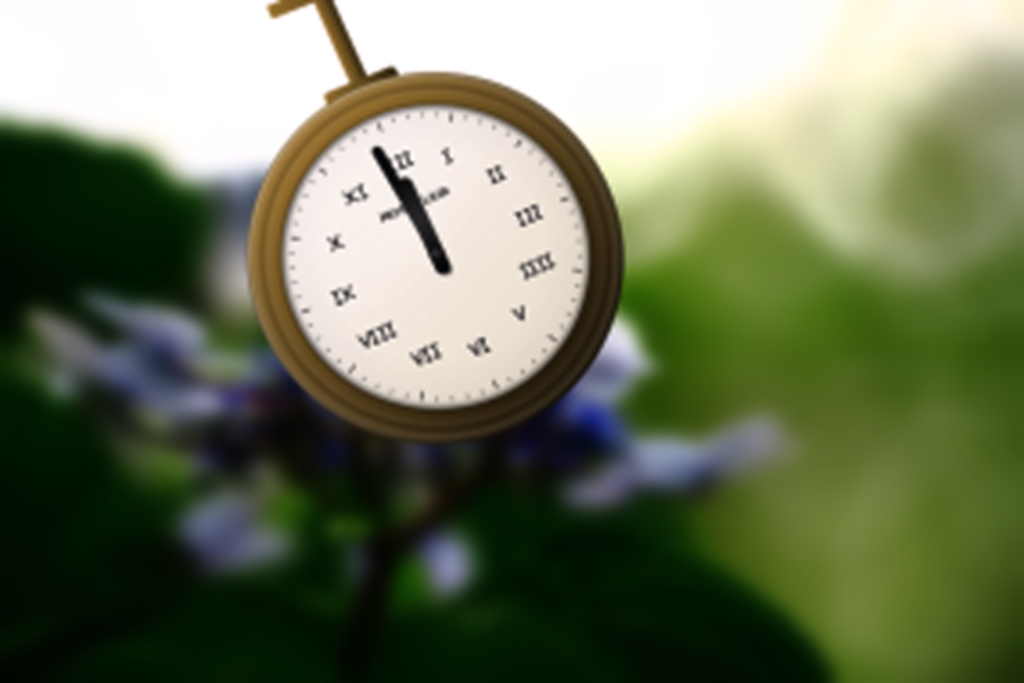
11,59
